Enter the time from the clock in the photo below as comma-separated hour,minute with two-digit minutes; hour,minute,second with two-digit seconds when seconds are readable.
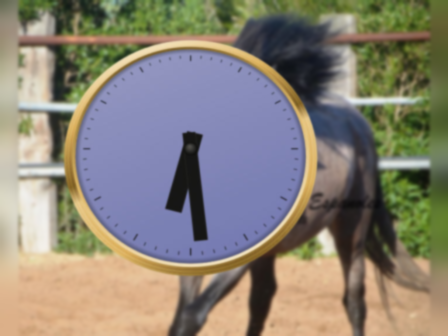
6,29
